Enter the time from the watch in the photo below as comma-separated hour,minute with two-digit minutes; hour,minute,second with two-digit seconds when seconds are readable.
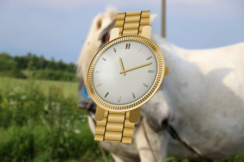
11,12
